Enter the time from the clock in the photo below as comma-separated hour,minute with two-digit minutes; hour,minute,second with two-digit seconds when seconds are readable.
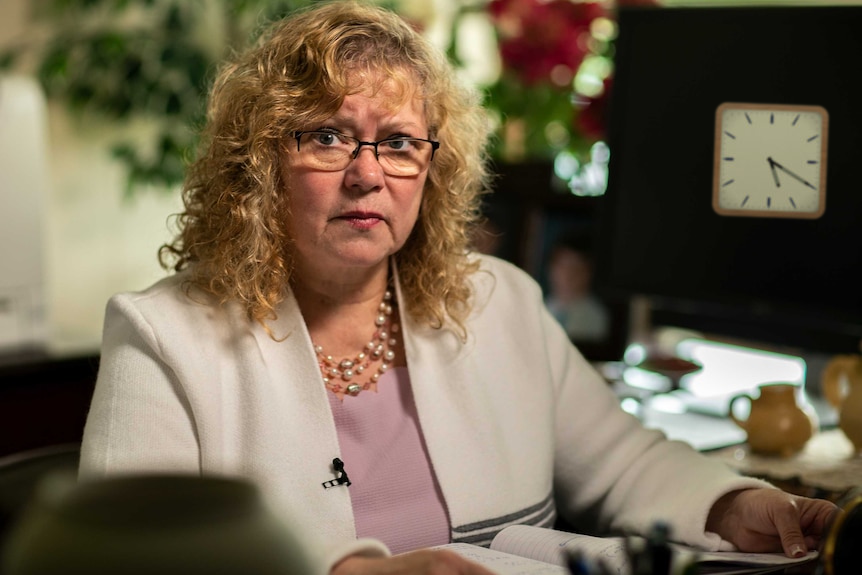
5,20
